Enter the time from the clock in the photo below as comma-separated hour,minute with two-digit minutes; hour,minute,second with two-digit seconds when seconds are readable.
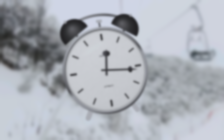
12,16
